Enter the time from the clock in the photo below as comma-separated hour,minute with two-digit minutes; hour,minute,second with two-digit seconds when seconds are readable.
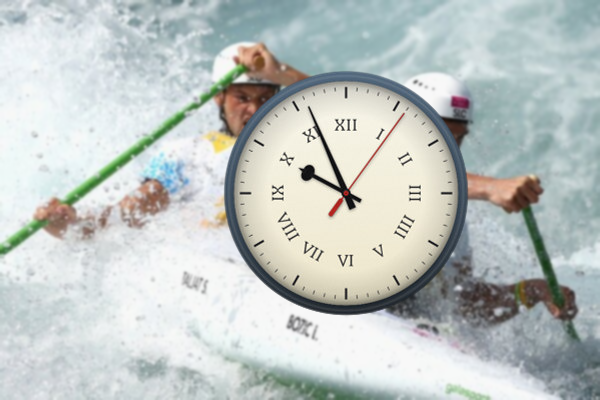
9,56,06
